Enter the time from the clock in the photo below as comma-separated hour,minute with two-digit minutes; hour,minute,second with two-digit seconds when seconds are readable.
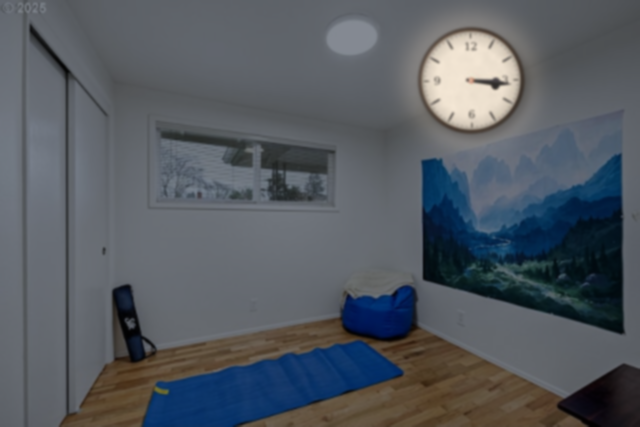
3,16
